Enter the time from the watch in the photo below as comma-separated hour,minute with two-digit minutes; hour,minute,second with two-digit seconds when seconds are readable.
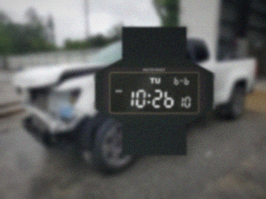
10,26,10
